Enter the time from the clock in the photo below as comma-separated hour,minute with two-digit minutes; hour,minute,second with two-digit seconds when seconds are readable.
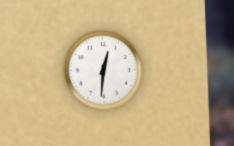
12,31
